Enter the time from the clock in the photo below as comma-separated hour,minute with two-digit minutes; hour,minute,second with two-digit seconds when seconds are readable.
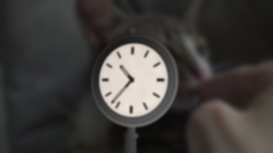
10,37
